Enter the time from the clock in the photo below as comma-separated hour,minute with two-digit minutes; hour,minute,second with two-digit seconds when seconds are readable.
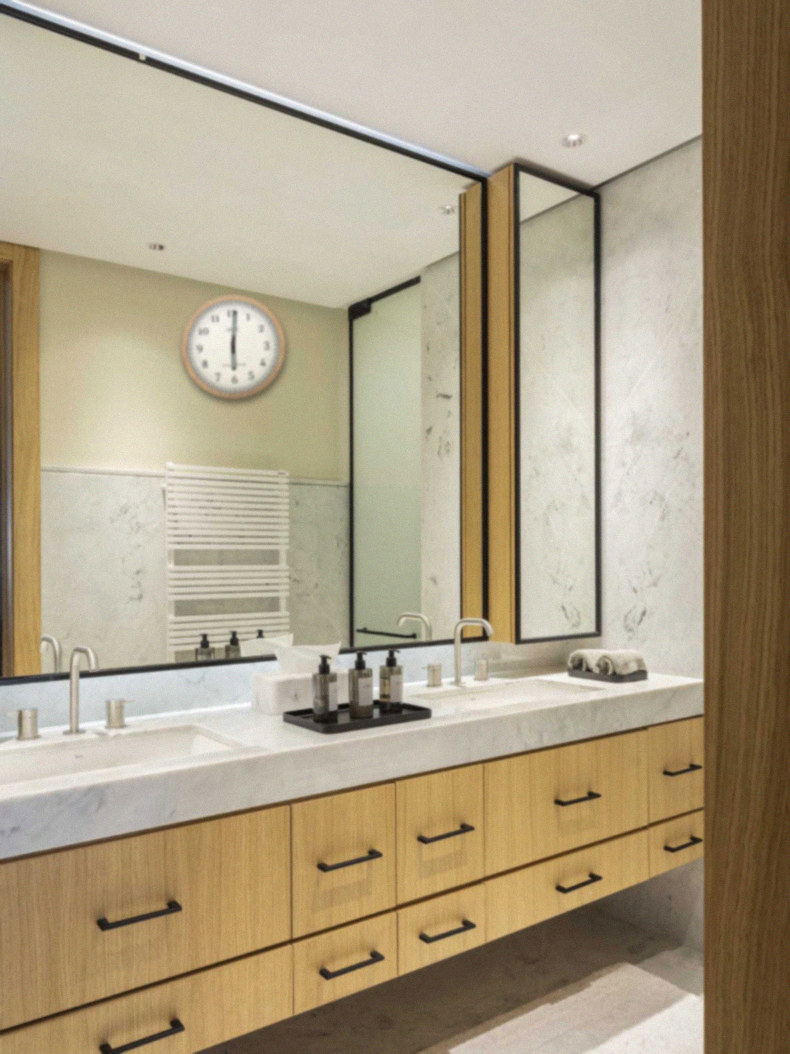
6,01
